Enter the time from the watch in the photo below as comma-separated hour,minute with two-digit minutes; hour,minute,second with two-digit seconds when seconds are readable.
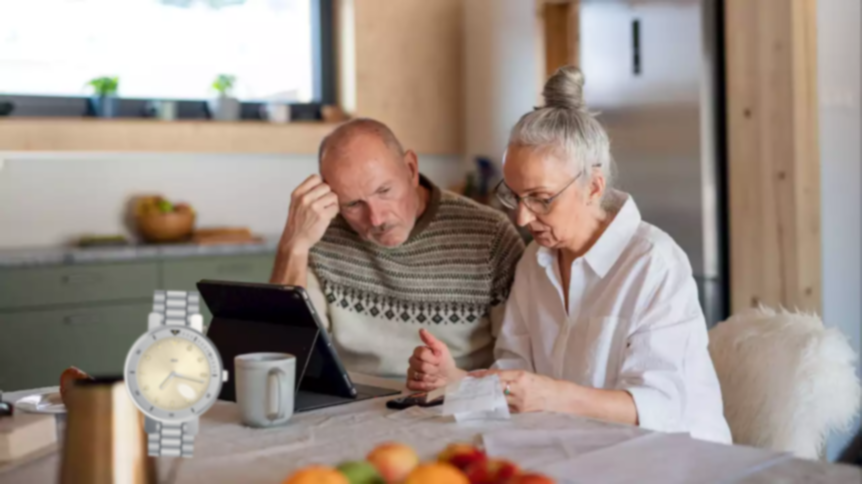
7,17
